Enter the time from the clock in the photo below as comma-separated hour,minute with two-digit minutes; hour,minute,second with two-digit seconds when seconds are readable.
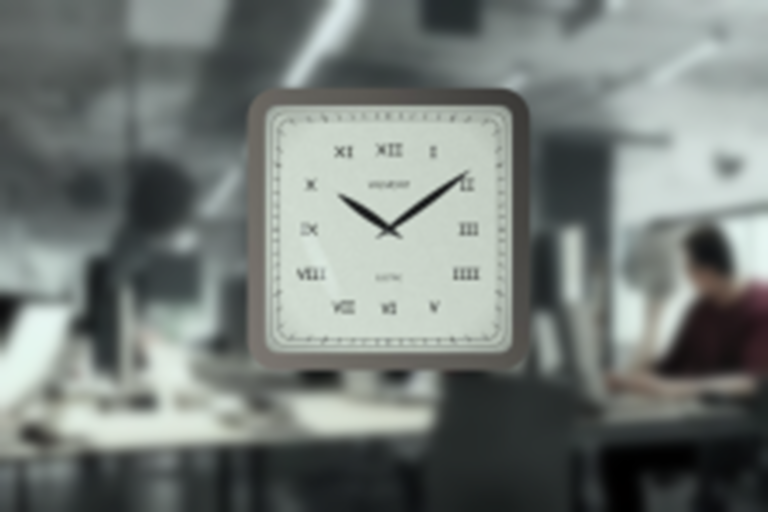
10,09
